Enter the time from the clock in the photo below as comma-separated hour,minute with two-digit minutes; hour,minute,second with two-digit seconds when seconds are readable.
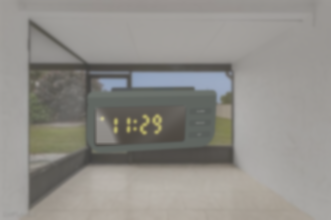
11,29
